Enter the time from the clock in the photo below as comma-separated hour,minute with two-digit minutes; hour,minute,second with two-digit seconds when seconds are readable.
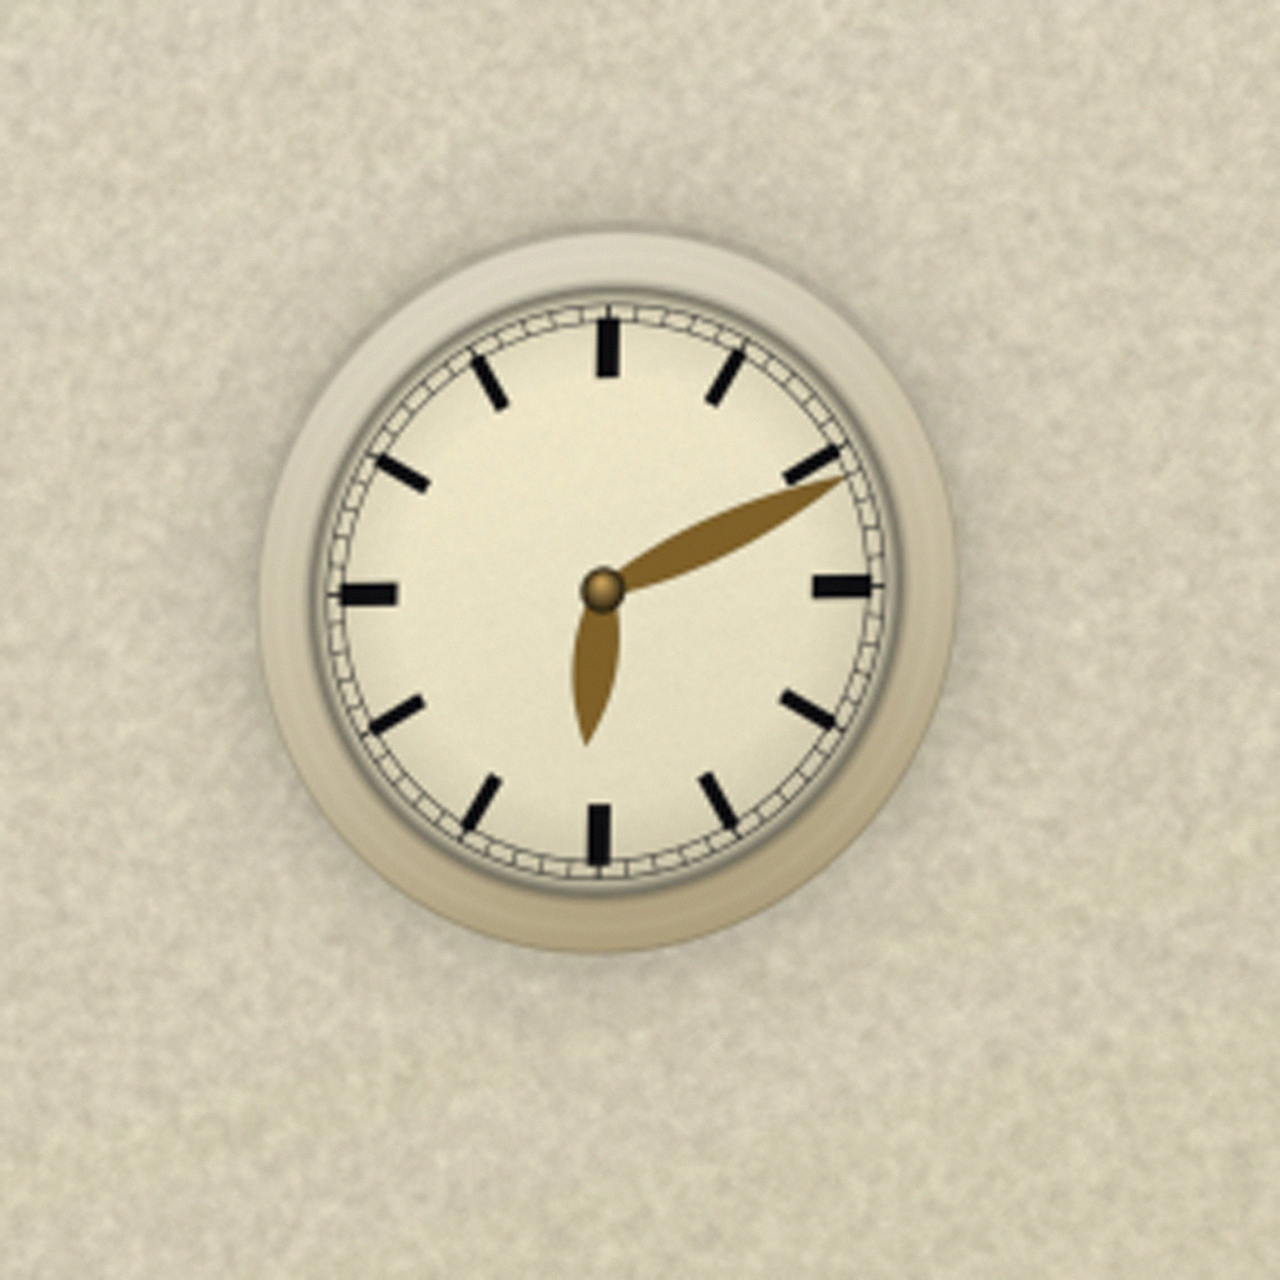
6,11
